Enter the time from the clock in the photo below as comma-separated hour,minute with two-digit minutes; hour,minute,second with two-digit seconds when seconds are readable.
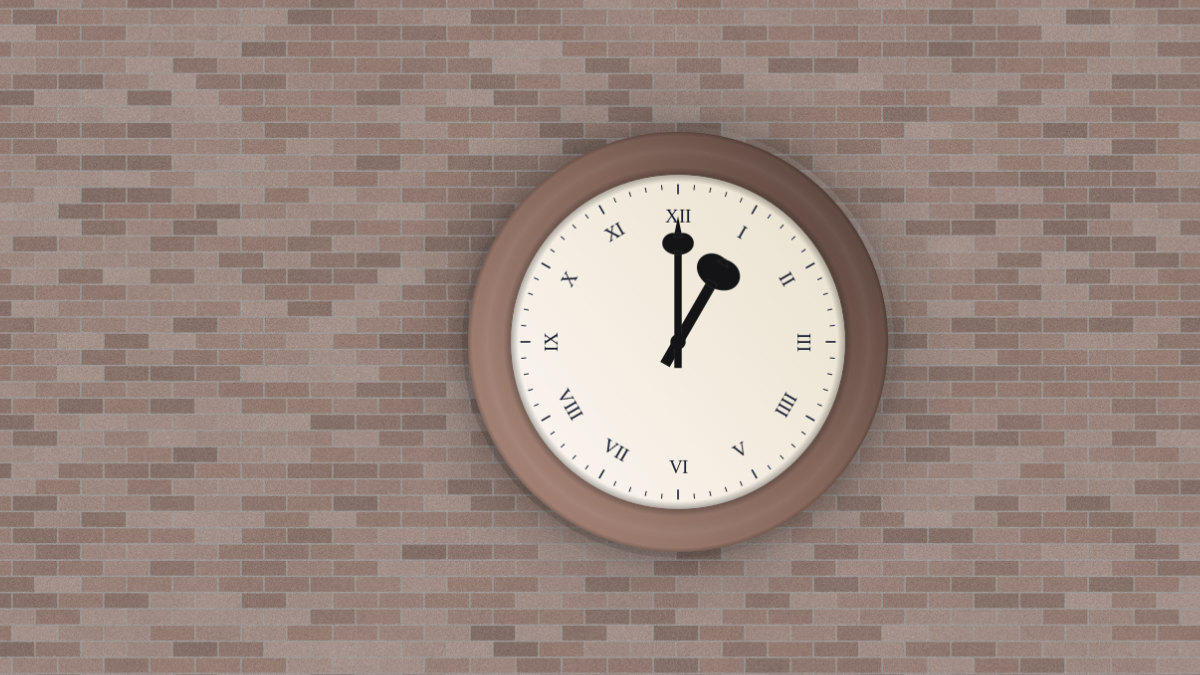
1,00
